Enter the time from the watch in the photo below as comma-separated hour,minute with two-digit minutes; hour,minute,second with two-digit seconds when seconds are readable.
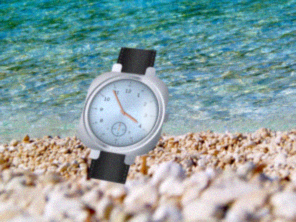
3,54
